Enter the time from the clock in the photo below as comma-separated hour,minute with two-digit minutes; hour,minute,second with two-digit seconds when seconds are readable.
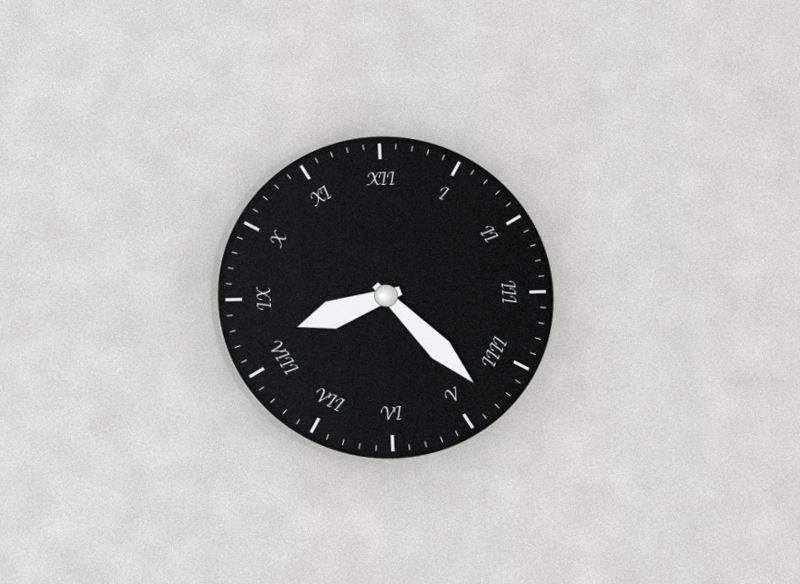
8,23
